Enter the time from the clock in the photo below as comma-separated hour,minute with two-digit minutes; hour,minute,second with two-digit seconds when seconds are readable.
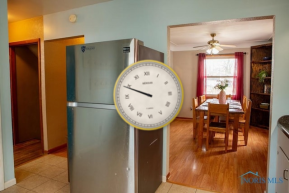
9,49
